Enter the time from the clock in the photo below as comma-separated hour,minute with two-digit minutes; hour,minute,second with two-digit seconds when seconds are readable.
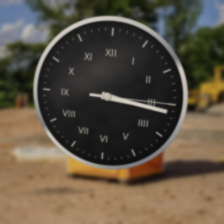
3,16,15
